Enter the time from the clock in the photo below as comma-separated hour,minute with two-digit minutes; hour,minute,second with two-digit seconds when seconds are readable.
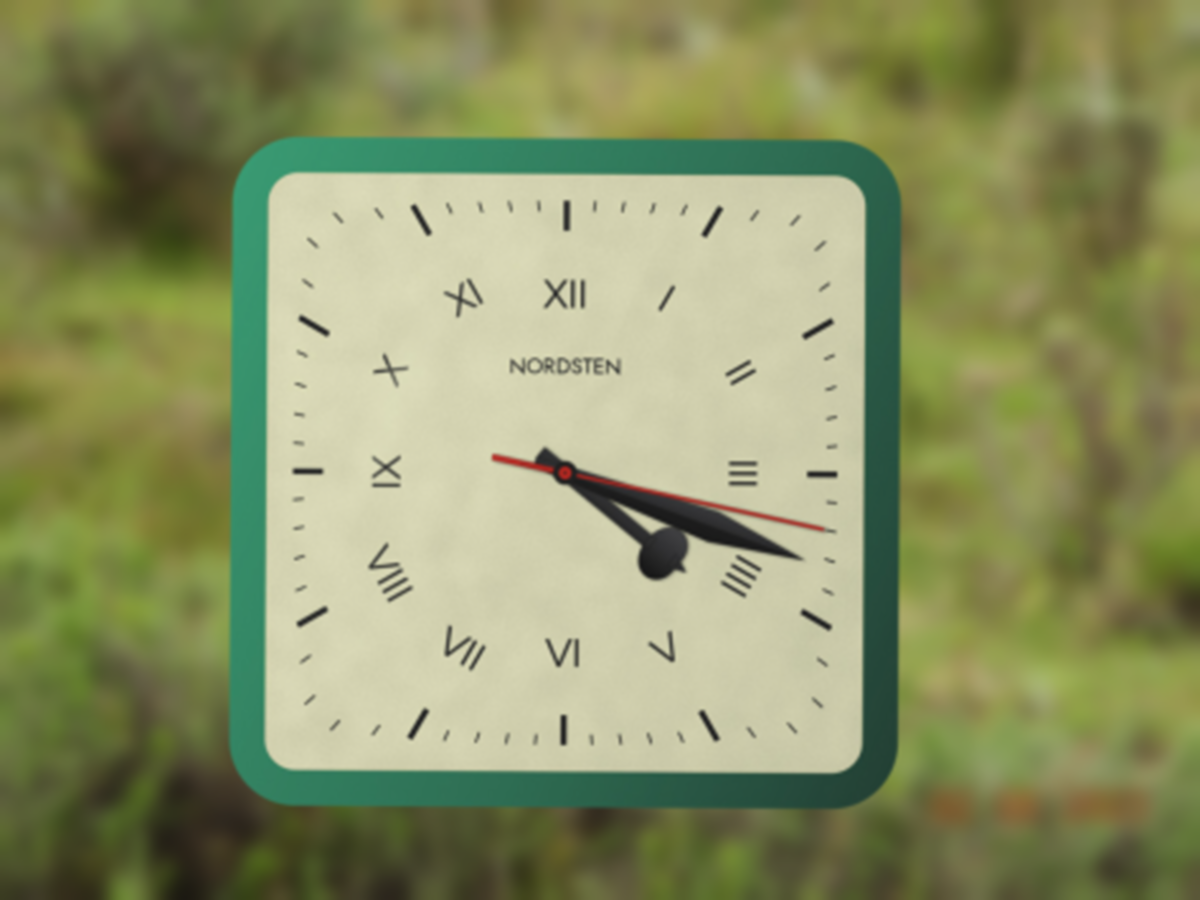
4,18,17
